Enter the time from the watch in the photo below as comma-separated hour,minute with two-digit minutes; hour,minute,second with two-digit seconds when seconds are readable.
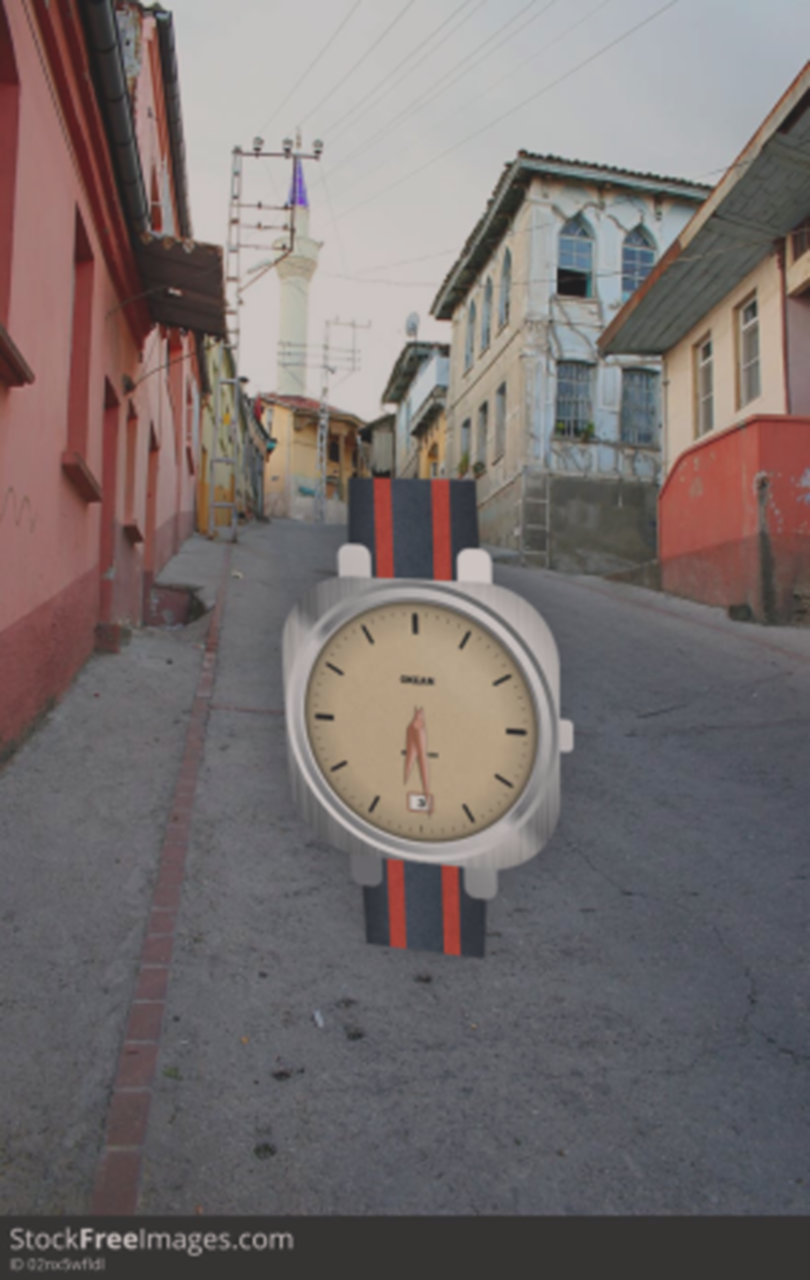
6,29
